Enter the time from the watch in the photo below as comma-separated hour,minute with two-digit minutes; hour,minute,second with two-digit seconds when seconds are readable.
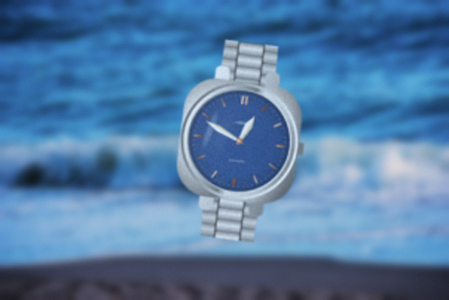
12,49
